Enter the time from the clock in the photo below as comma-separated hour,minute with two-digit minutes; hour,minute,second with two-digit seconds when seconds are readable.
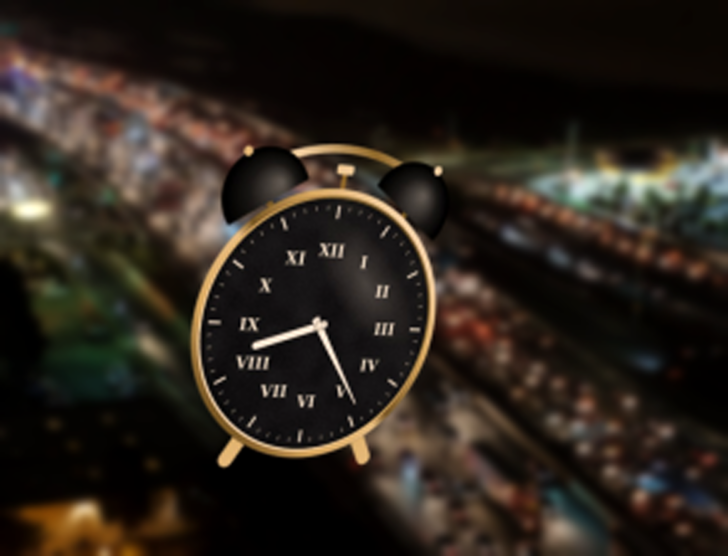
8,24
